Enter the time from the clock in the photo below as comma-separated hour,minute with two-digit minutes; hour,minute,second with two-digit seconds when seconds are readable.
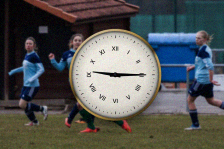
9,15
